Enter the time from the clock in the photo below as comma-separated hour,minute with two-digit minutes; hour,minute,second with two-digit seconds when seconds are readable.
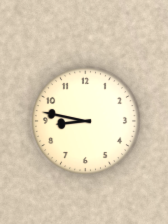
8,47
